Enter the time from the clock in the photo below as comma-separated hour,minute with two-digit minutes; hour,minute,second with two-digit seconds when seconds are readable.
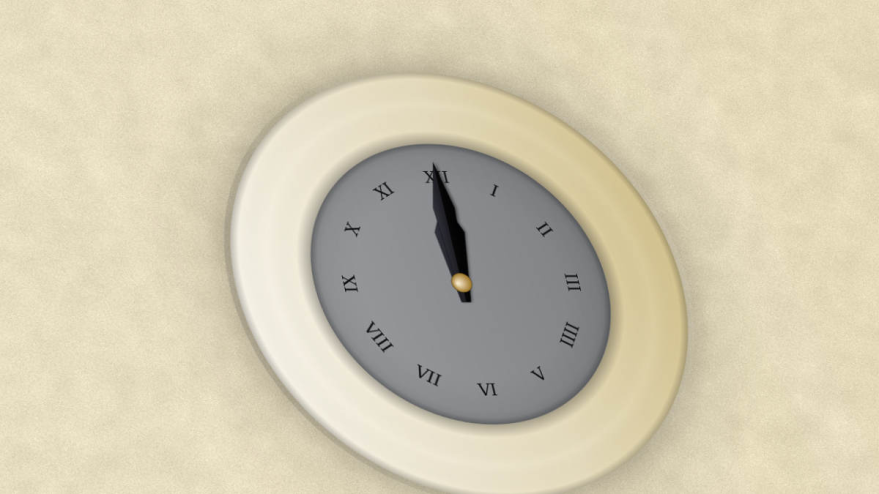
12,00
